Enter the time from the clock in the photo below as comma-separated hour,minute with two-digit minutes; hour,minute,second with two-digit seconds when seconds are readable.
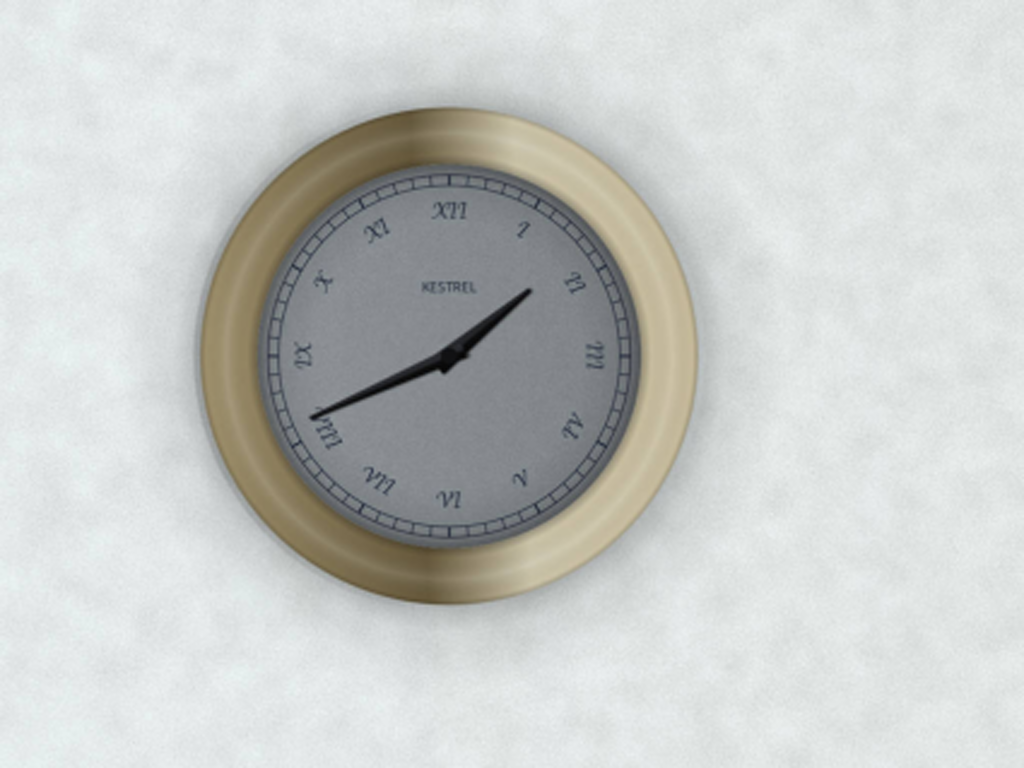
1,41
